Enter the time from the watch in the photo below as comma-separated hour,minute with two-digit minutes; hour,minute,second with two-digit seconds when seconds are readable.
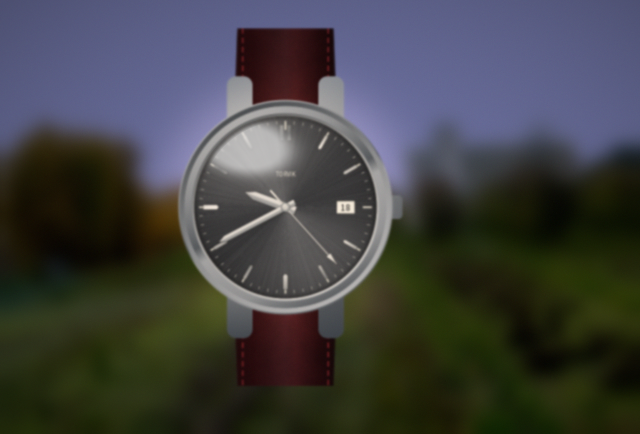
9,40,23
